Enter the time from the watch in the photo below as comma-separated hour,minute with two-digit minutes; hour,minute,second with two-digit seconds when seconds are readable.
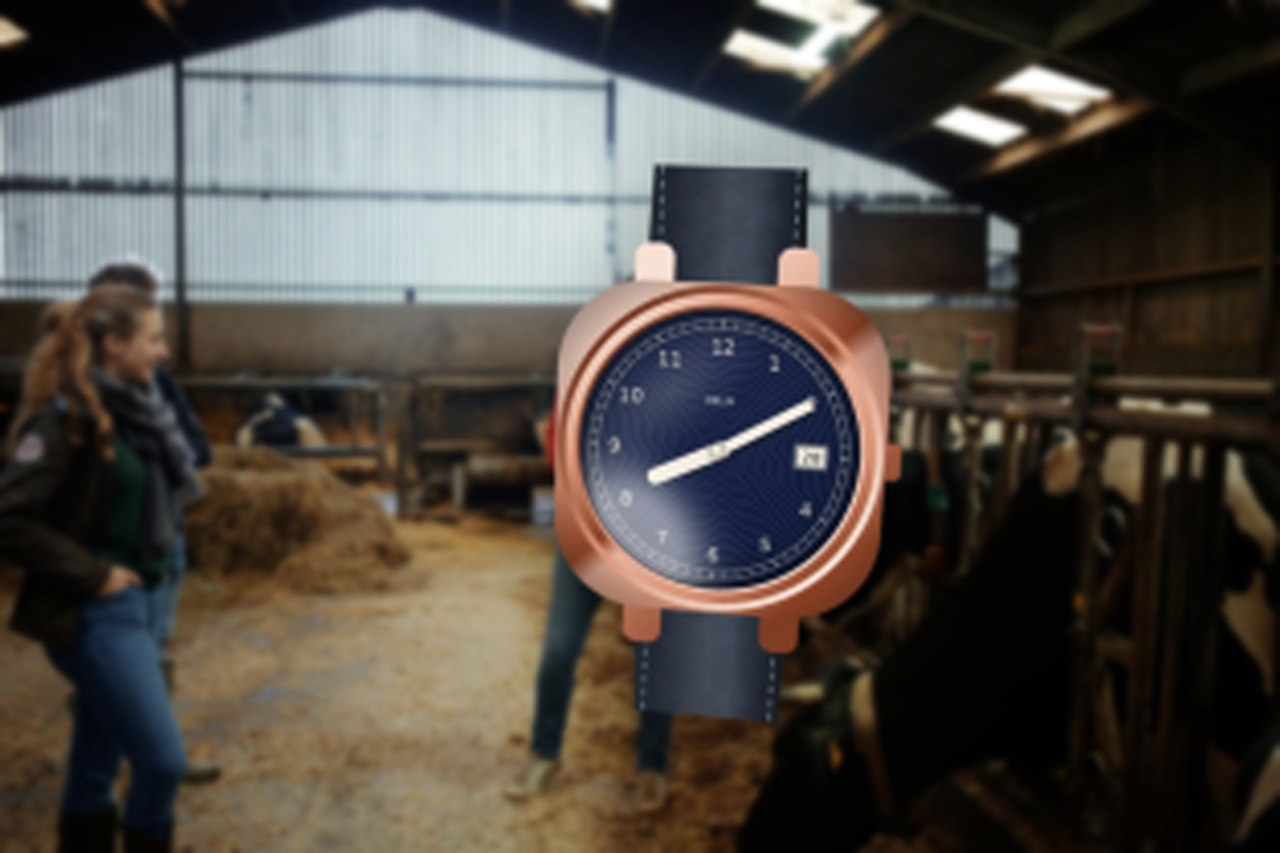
8,10
